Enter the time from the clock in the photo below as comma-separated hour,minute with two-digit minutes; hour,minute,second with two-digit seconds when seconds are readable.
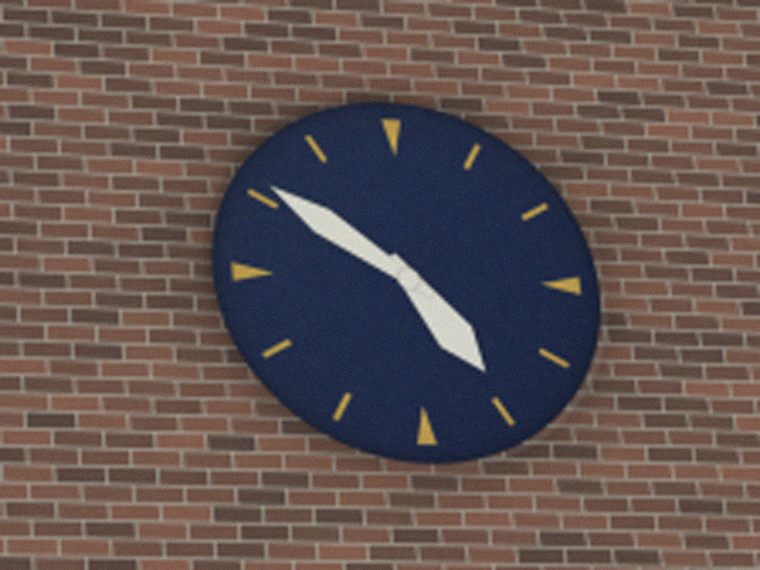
4,51
